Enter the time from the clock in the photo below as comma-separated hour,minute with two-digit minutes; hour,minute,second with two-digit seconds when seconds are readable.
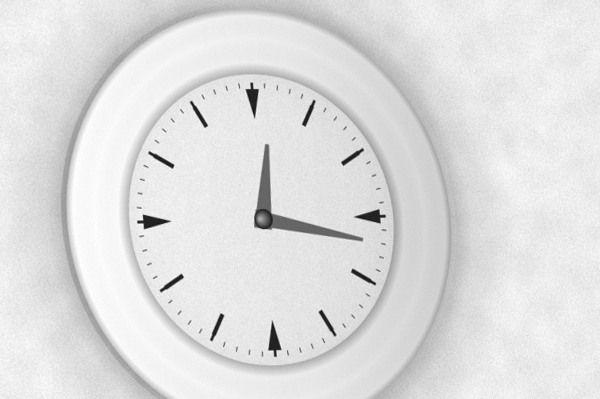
12,17
